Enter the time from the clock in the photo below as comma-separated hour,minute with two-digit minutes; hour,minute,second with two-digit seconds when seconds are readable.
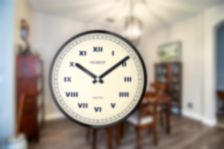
10,09
